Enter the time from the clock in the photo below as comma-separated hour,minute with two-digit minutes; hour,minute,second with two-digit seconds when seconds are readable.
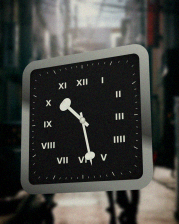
10,28
